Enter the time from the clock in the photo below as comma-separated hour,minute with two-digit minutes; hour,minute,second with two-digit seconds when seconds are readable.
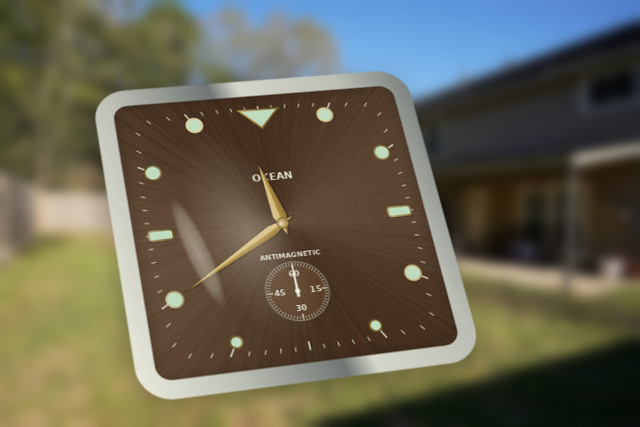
11,40
